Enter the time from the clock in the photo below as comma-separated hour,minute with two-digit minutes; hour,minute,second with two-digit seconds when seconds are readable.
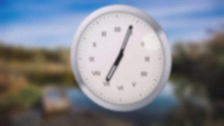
7,04
